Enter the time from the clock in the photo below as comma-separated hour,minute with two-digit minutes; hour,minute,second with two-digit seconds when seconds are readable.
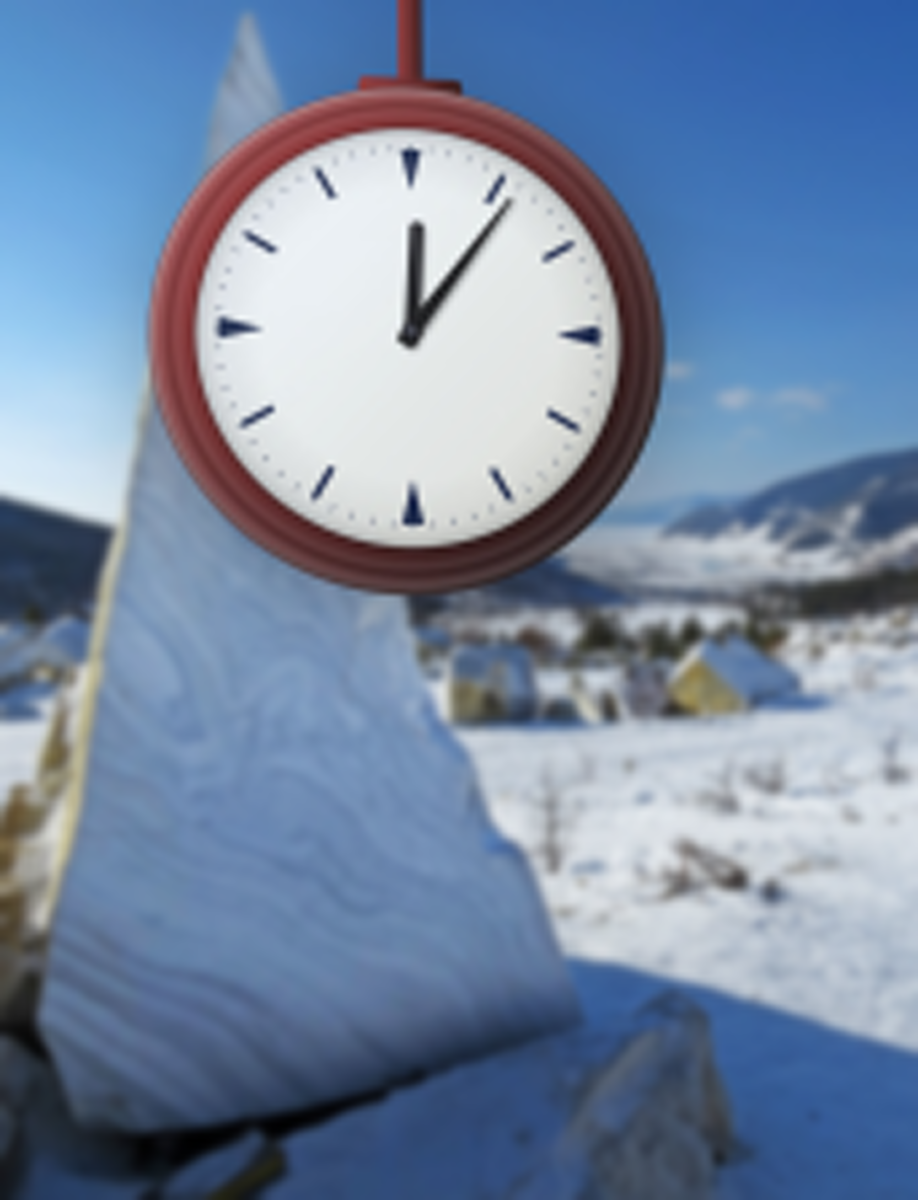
12,06
